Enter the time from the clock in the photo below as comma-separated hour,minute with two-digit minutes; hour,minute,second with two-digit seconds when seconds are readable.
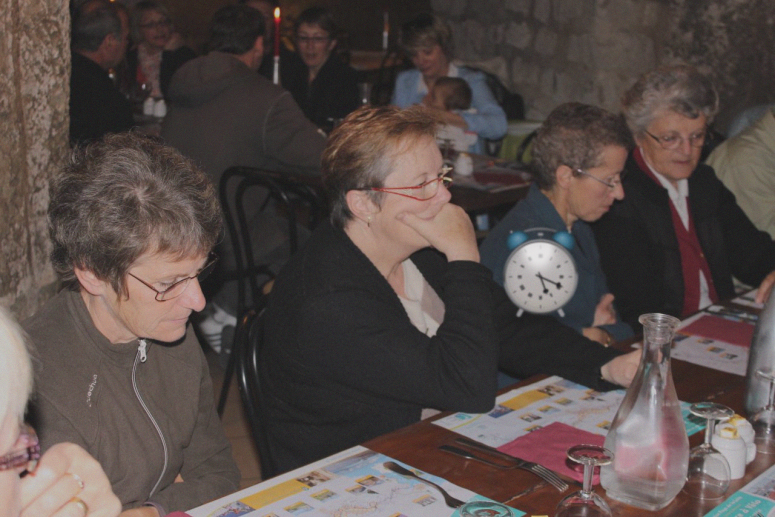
5,19
